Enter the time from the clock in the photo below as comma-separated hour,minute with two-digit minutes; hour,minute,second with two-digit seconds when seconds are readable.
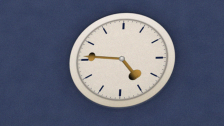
4,46
